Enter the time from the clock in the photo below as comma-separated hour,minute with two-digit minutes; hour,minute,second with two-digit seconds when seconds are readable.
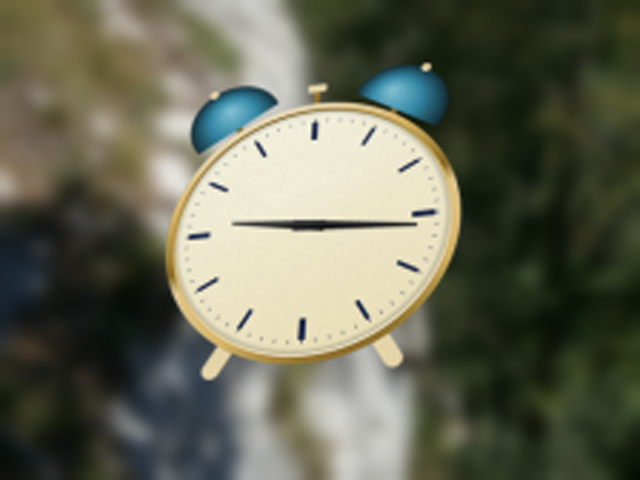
9,16
